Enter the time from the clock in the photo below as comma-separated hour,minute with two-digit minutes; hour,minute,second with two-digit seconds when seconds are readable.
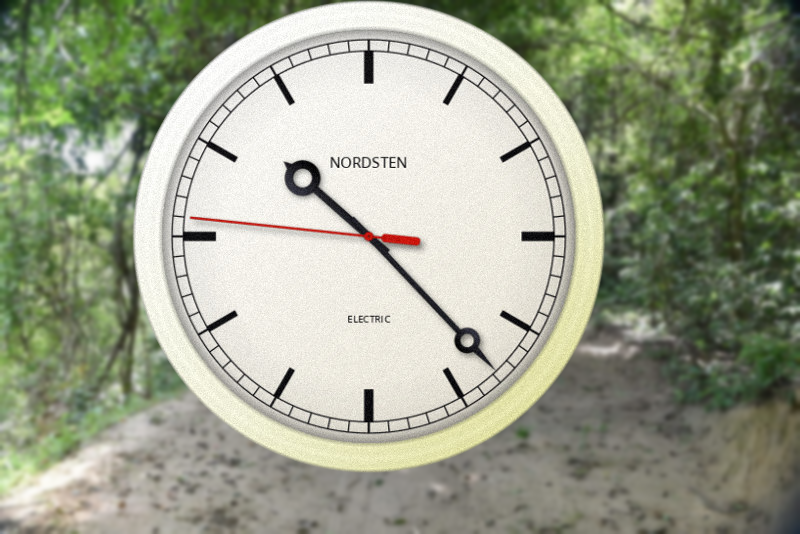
10,22,46
